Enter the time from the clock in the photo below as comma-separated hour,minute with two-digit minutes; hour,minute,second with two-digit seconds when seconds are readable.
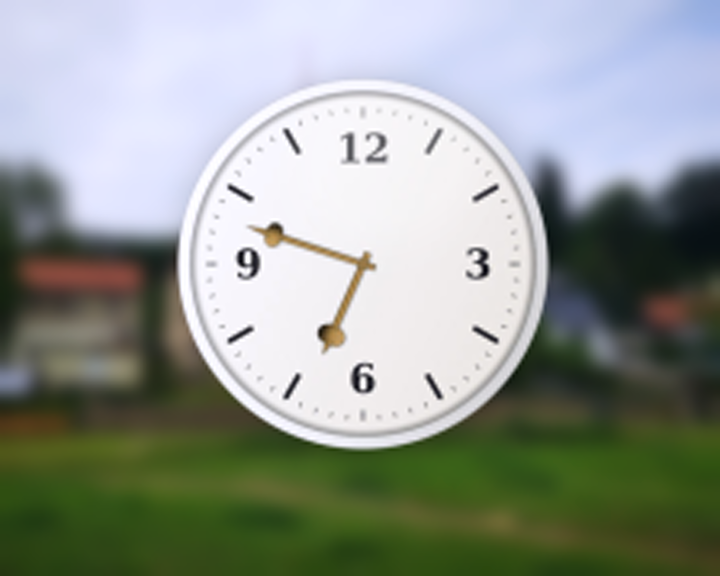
6,48
